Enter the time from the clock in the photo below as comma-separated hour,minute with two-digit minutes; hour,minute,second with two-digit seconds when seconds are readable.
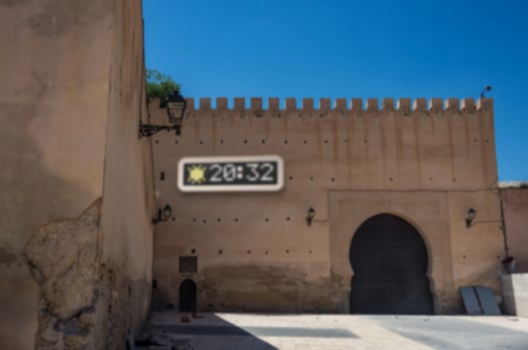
20,32
